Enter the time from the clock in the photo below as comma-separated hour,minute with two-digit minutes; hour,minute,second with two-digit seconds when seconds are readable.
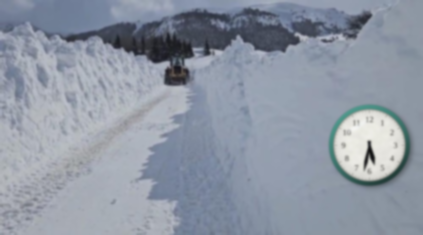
5,32
